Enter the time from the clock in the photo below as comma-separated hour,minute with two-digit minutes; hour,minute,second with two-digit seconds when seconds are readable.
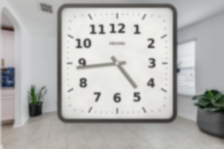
4,44
